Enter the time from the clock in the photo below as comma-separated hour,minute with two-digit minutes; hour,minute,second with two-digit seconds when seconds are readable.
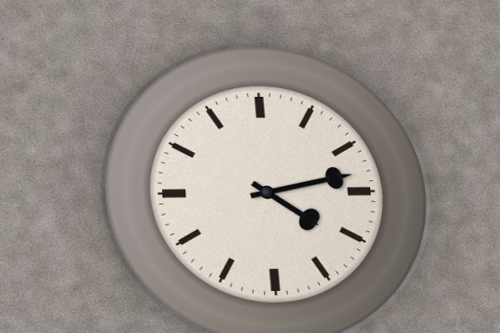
4,13
